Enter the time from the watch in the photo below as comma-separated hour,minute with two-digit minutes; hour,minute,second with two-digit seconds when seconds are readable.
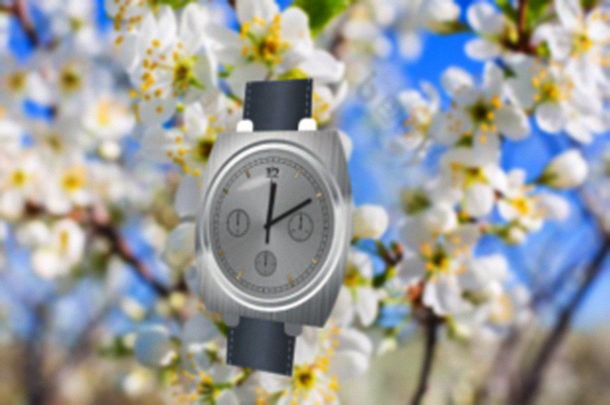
12,10
